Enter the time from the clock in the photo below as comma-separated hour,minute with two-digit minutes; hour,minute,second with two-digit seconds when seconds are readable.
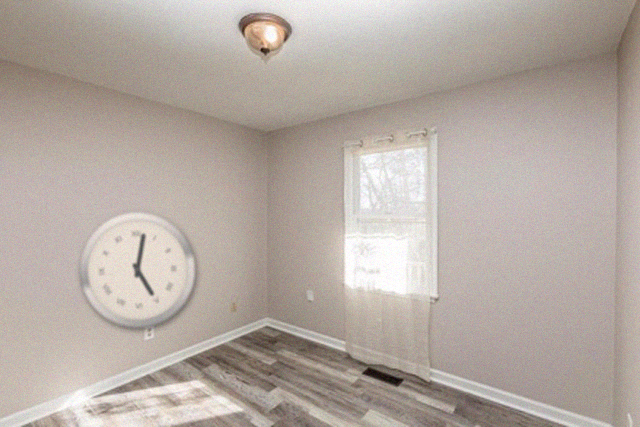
5,02
